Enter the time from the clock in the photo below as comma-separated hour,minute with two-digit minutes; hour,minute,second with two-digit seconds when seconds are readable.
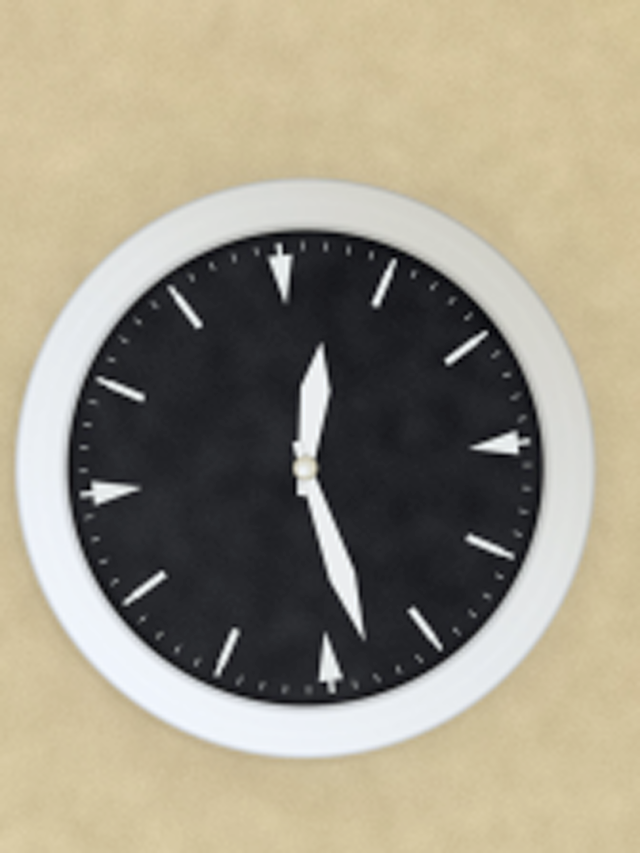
12,28
